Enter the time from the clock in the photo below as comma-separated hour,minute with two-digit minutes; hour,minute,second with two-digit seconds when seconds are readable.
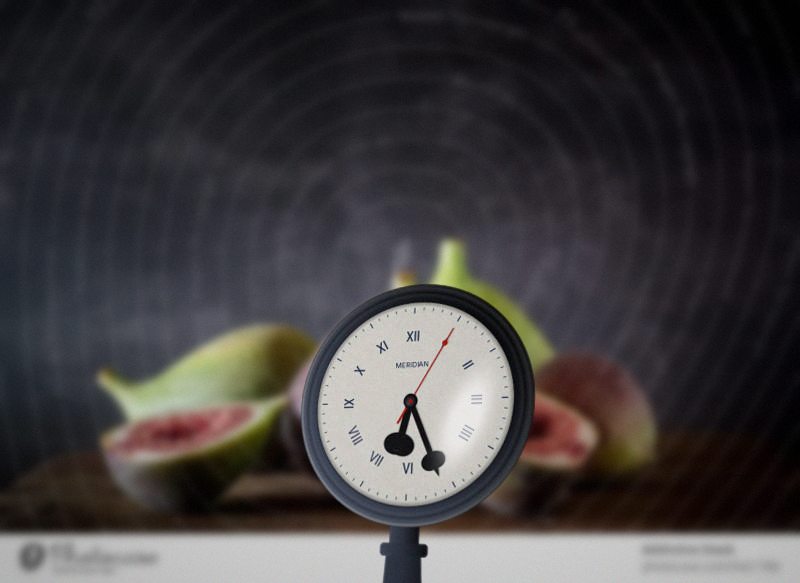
6,26,05
